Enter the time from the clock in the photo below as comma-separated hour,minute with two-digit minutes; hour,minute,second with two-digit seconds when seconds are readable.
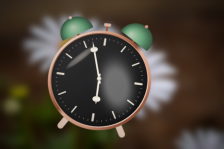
5,57
